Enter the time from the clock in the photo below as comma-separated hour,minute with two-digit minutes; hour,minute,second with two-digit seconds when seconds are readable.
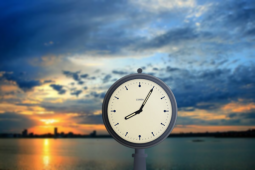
8,05
